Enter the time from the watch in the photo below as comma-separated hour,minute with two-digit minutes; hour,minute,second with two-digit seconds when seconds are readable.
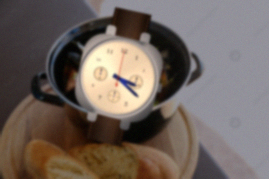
3,20
